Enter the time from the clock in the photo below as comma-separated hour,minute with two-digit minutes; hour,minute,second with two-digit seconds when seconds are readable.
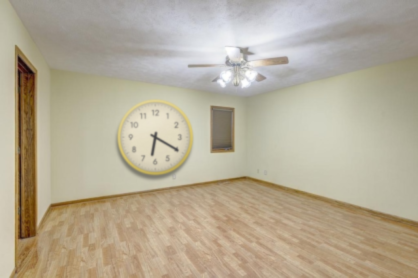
6,20
